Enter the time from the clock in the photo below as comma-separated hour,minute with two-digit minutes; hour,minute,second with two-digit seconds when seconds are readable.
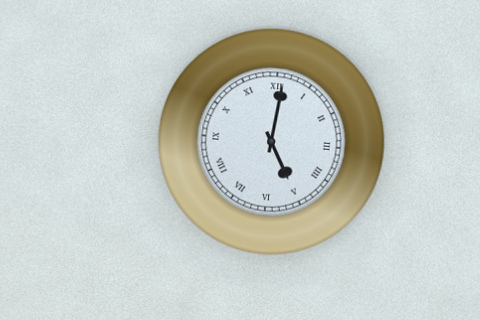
5,01
